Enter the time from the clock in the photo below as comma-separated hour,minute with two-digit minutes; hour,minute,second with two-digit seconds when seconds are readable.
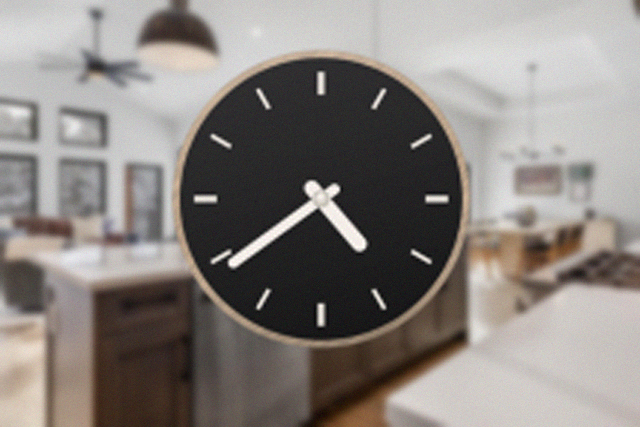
4,39
